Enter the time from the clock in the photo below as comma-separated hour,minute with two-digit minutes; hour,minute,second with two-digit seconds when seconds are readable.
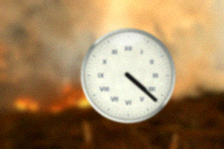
4,22
